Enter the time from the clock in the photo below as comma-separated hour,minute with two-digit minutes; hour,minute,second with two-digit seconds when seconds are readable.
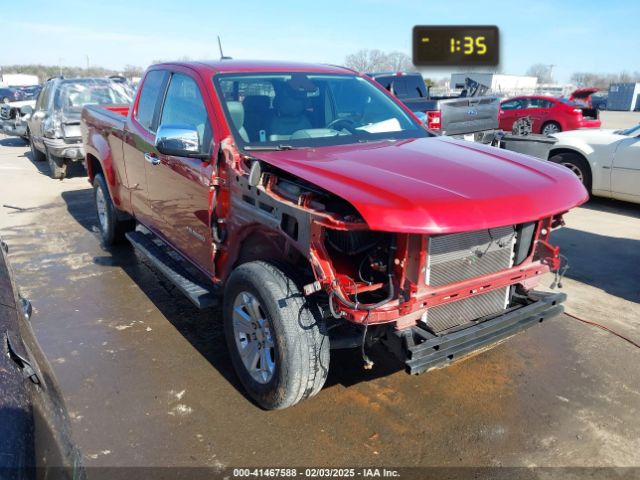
1,35
